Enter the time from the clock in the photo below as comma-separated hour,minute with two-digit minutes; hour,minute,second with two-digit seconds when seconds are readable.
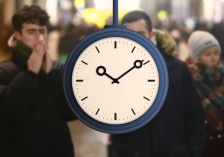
10,09
